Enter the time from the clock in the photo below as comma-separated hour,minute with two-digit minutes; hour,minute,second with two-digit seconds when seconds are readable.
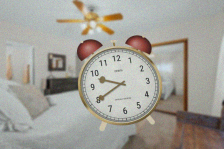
9,40
